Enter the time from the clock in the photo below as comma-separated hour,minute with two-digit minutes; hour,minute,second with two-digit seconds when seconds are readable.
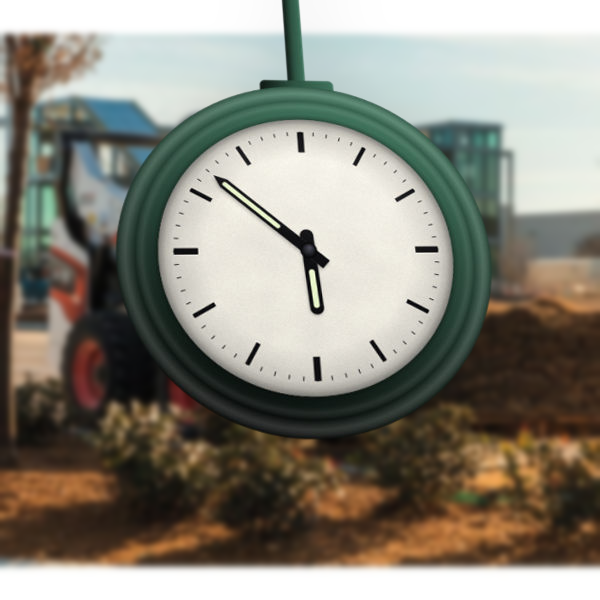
5,52
